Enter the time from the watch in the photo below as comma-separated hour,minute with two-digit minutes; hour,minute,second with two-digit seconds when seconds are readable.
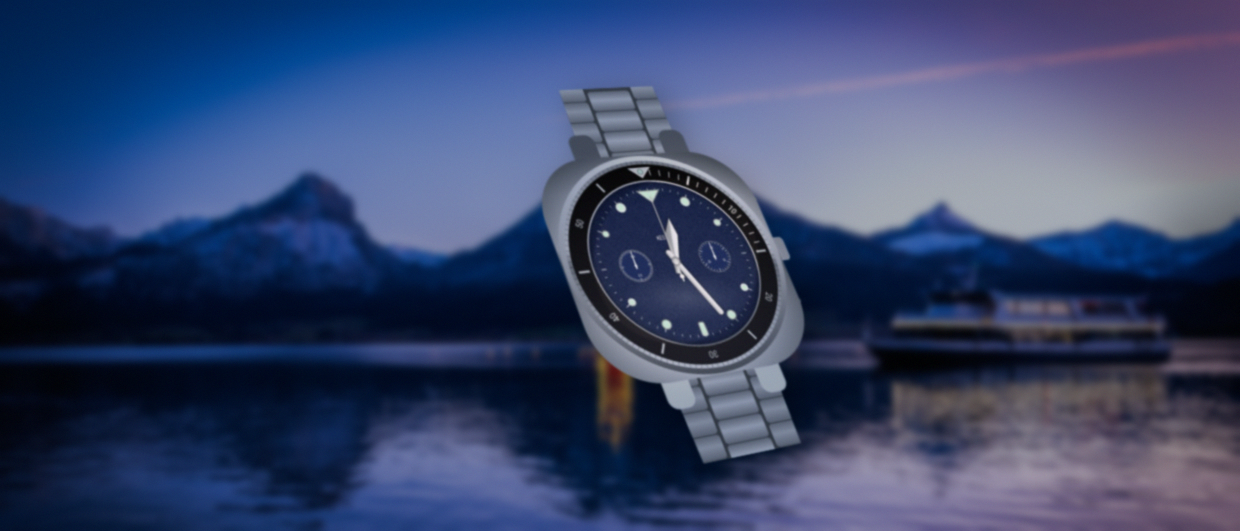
12,26
